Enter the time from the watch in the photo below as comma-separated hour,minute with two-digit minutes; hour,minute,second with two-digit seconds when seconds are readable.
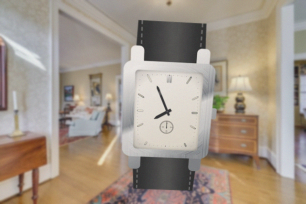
7,56
